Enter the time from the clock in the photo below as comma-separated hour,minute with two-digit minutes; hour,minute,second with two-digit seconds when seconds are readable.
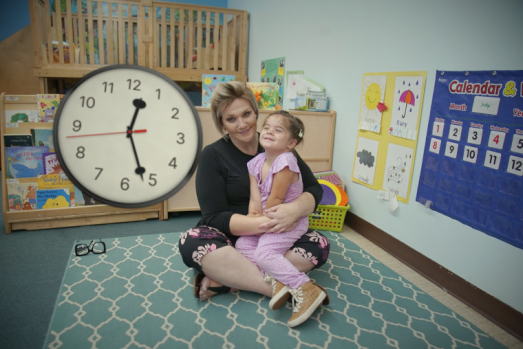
12,26,43
